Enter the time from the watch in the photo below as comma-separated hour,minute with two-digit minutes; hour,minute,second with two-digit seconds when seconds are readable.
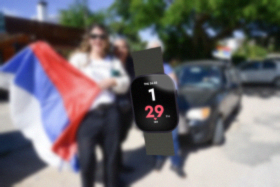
1,29
